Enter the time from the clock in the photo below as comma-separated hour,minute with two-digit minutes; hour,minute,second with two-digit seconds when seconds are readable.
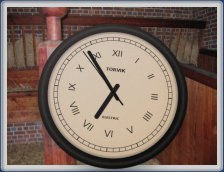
6,53,53
